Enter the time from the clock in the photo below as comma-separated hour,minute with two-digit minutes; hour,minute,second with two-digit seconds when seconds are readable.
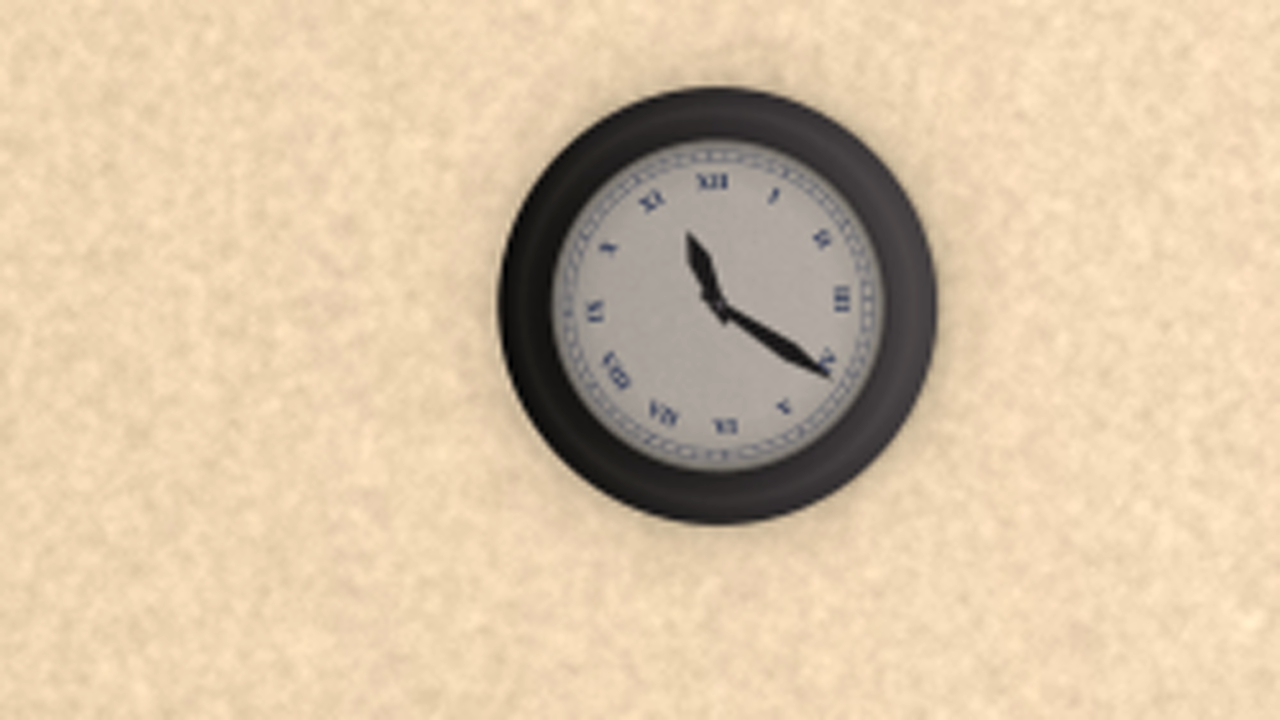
11,21
